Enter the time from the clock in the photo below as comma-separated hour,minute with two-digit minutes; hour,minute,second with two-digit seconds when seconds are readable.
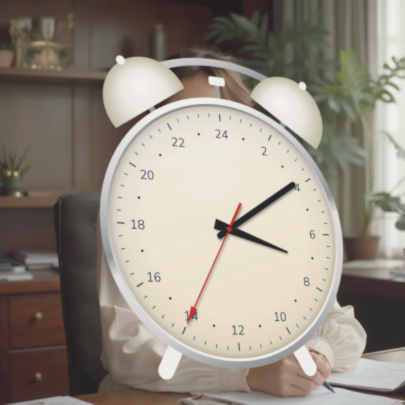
7,09,35
